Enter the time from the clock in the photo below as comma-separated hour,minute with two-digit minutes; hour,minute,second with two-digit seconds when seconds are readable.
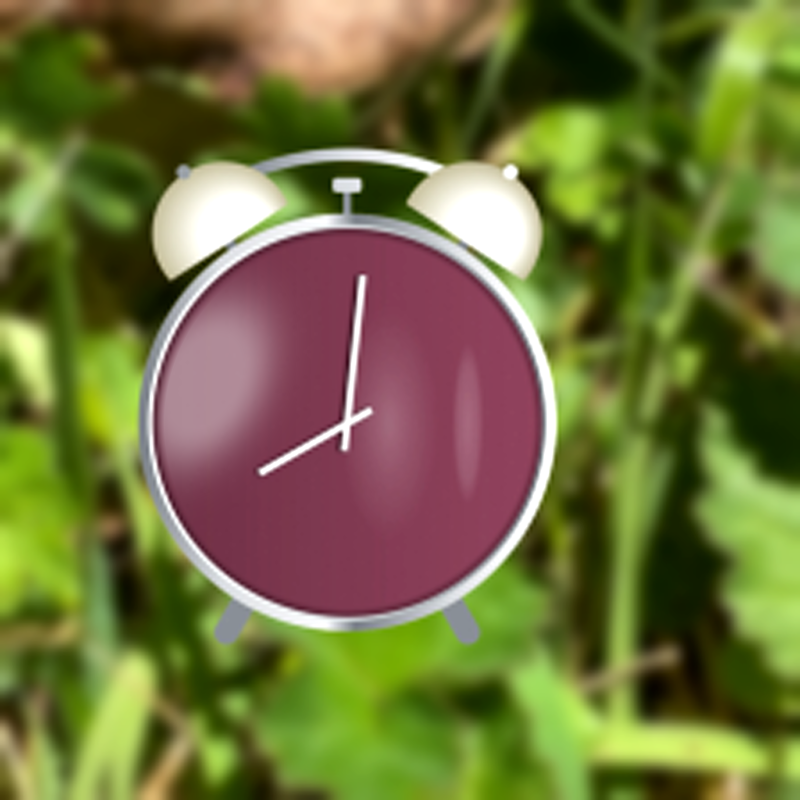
8,01
